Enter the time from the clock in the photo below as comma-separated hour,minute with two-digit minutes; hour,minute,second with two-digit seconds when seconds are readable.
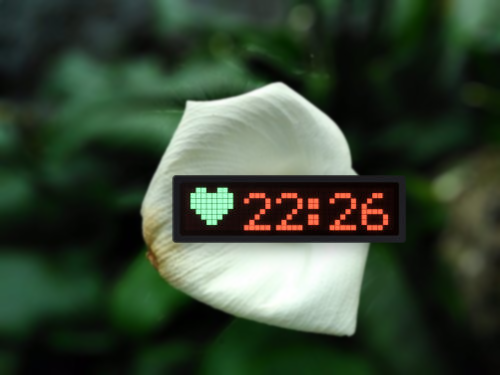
22,26
